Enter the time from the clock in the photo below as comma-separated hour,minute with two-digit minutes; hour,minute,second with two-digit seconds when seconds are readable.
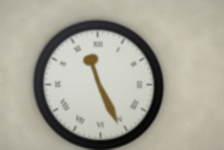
11,26
